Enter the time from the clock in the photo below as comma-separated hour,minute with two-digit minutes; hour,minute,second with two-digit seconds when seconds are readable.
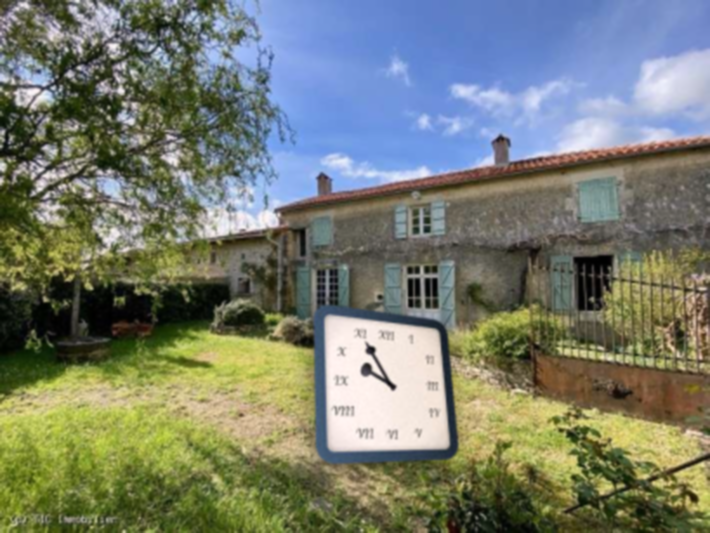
9,55
